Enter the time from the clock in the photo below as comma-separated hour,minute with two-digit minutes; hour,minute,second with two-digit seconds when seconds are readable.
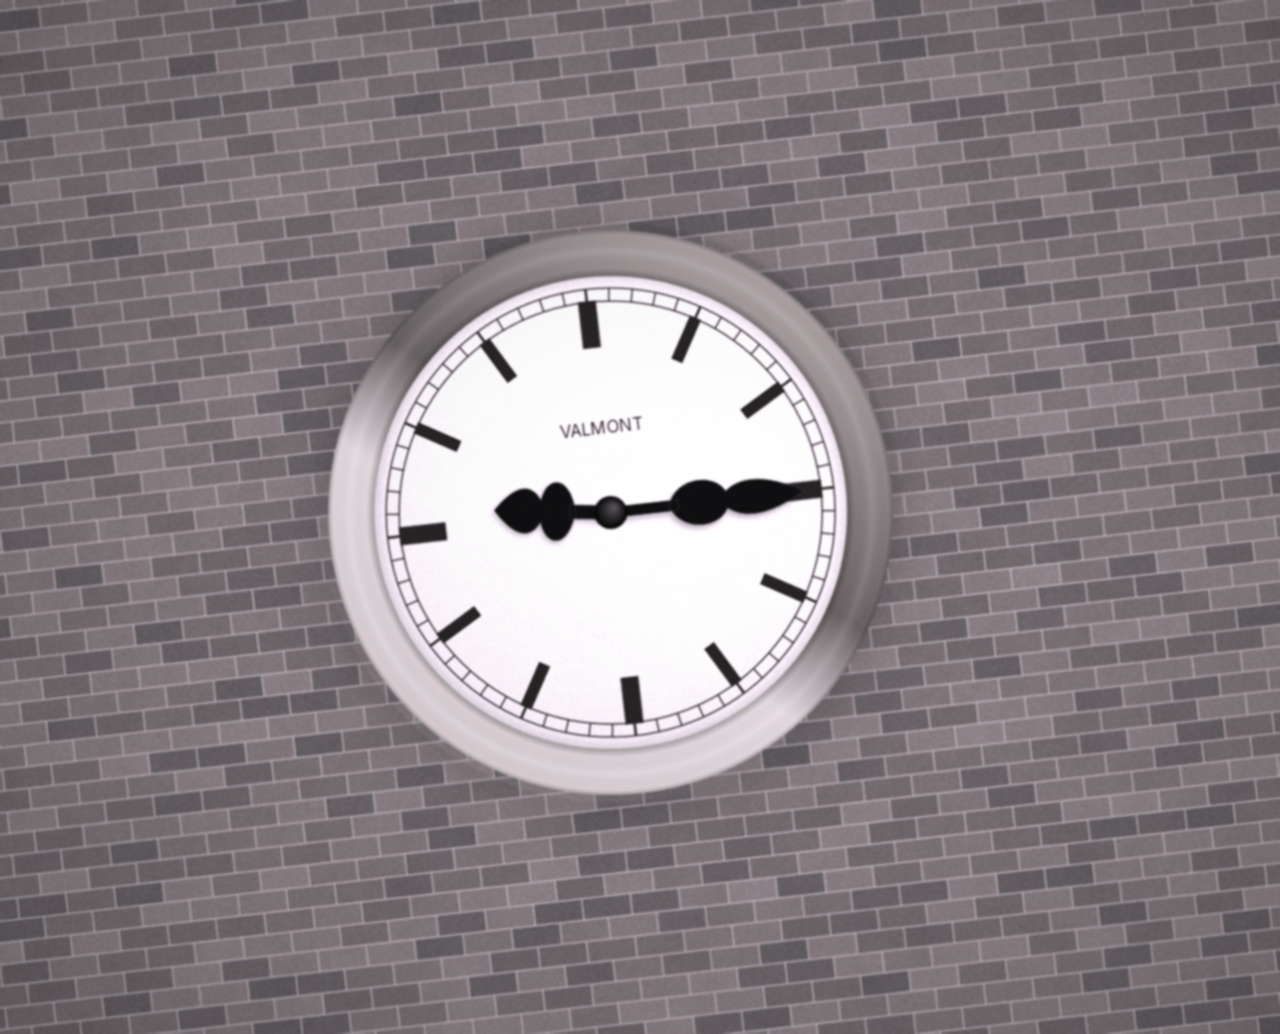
9,15
